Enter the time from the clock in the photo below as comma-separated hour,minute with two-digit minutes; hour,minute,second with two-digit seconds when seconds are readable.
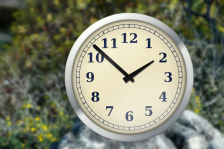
1,52
